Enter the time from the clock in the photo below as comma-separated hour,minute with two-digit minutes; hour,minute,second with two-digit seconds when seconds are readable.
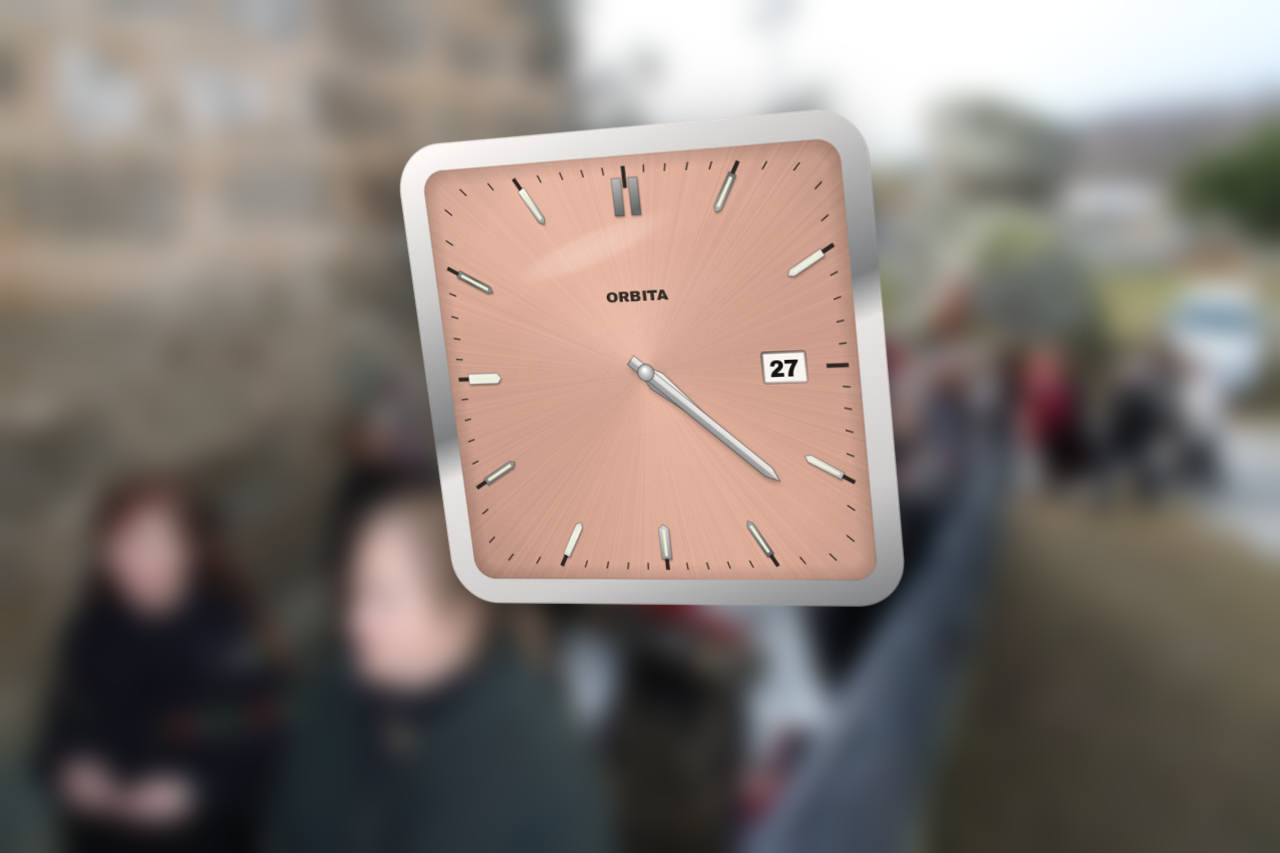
4,22
